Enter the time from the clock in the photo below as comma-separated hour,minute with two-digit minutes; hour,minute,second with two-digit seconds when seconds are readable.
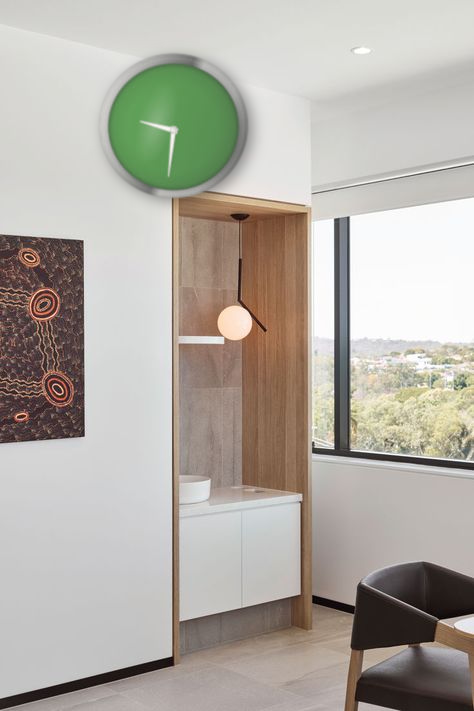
9,31
